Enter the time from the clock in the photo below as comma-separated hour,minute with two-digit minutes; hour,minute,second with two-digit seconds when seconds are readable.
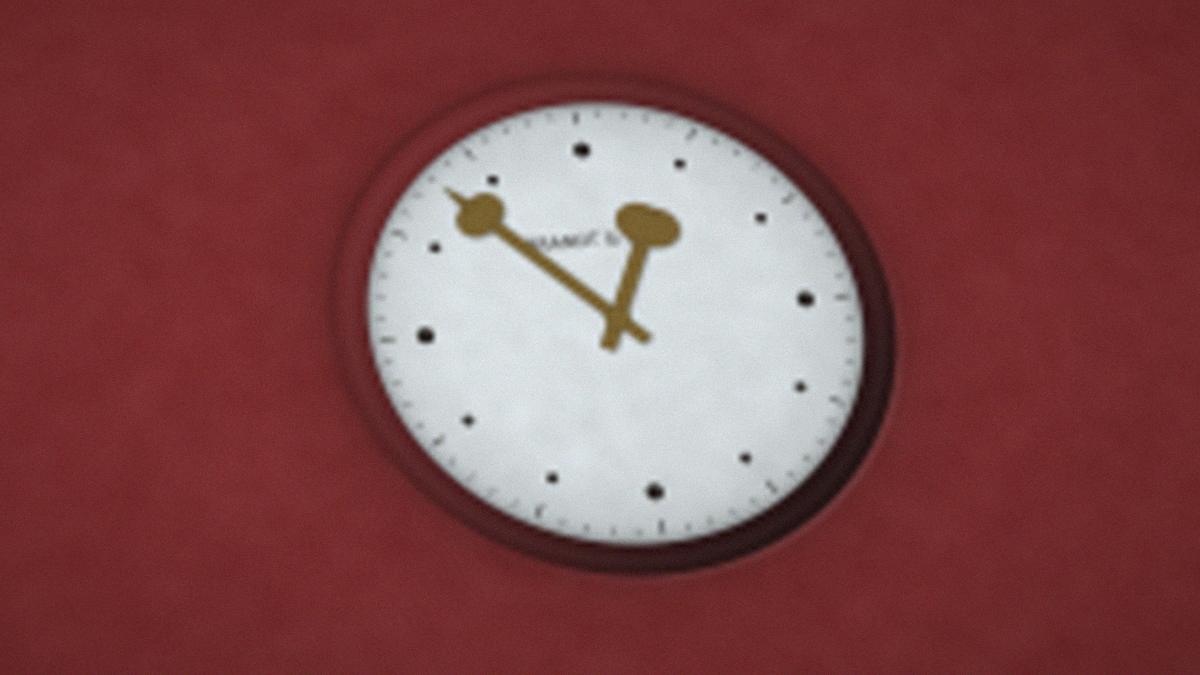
12,53
